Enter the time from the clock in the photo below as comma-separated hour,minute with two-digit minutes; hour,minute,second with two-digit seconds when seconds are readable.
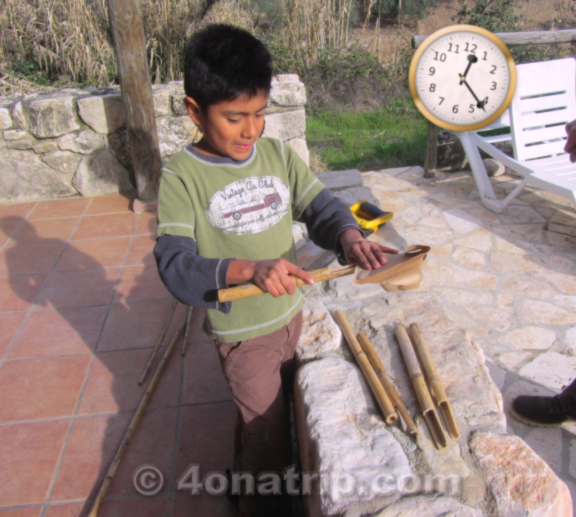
12,22
